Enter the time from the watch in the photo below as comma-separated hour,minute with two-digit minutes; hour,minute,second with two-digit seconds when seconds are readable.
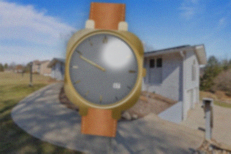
9,49
